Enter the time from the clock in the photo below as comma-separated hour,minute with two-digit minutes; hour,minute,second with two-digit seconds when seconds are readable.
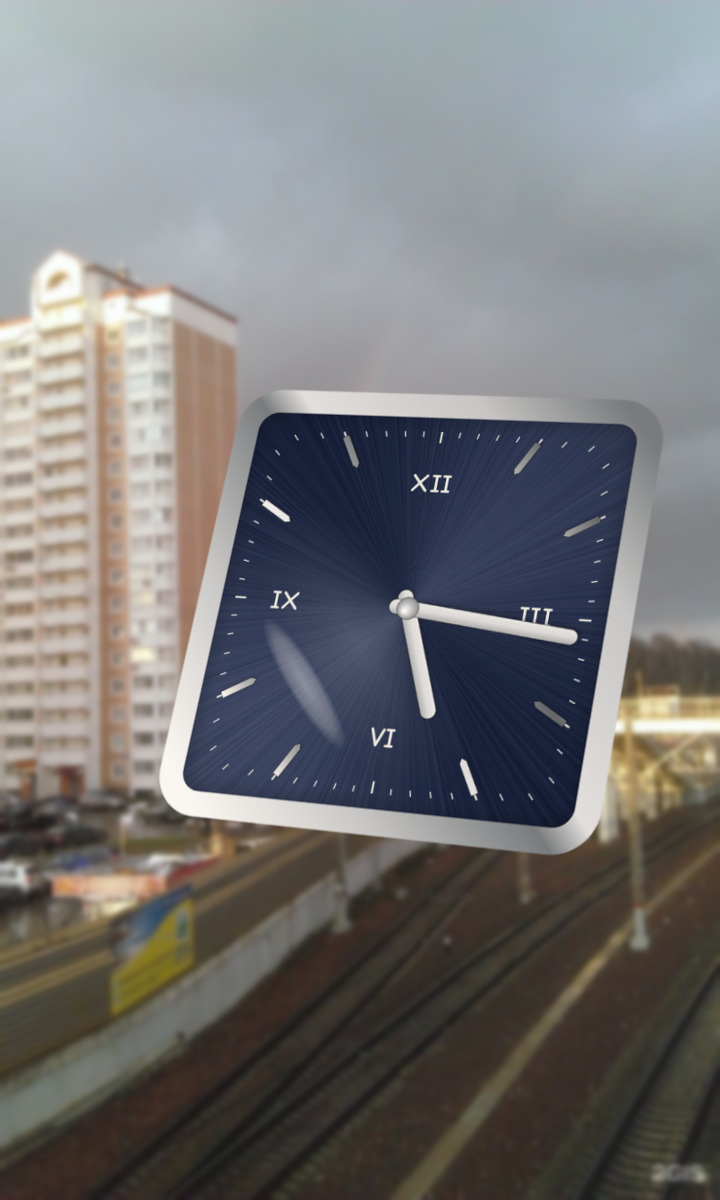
5,16
